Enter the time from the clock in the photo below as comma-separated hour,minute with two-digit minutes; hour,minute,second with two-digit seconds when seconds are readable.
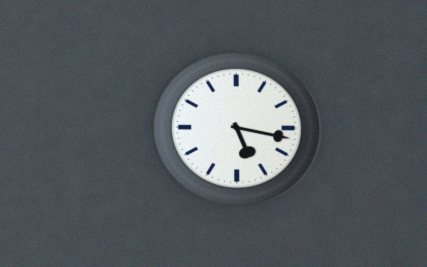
5,17
